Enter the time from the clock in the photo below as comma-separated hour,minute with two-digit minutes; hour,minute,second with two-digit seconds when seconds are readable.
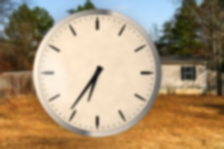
6,36
